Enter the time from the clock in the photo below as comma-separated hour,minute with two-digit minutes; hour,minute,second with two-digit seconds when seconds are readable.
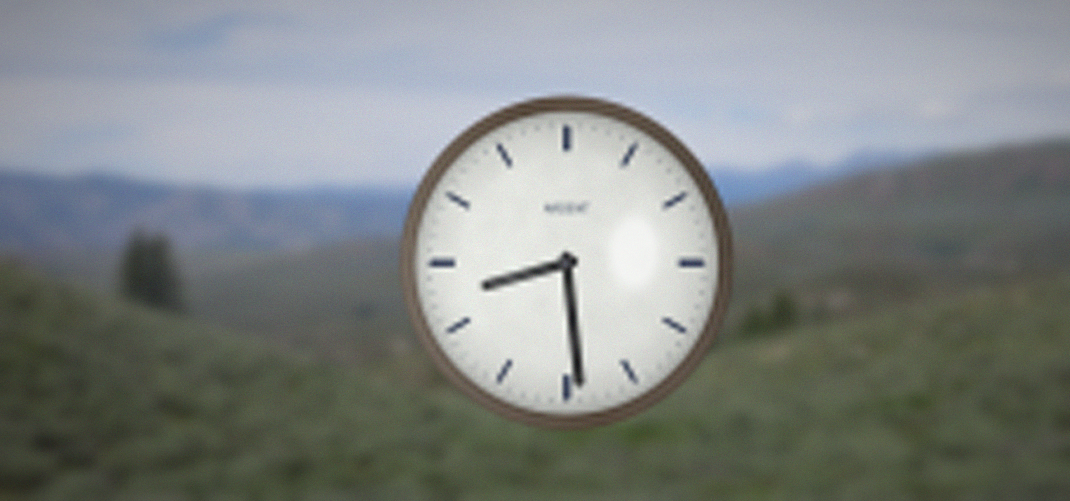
8,29
